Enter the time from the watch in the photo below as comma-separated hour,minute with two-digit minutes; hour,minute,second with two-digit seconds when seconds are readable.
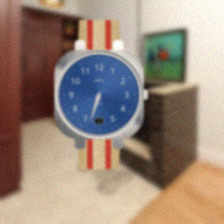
6,33
